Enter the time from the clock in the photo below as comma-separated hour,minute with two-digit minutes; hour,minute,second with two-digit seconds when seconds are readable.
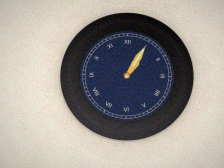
1,05
